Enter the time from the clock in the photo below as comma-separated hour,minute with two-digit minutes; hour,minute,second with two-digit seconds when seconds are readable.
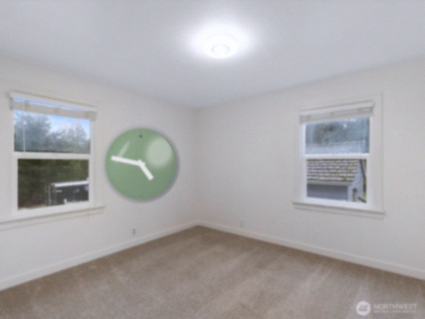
4,47
